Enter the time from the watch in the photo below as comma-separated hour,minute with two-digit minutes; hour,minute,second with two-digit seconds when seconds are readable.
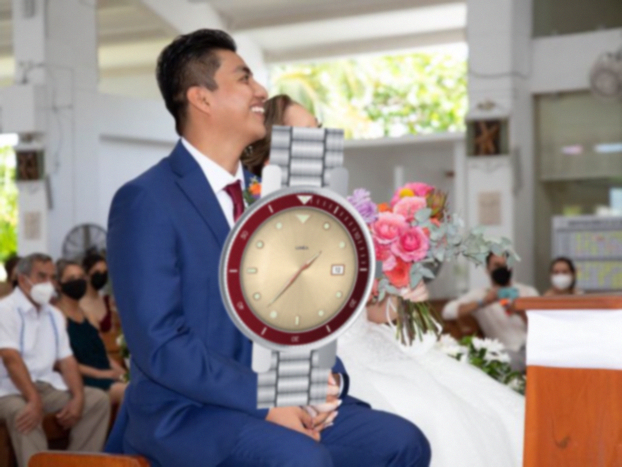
1,37
